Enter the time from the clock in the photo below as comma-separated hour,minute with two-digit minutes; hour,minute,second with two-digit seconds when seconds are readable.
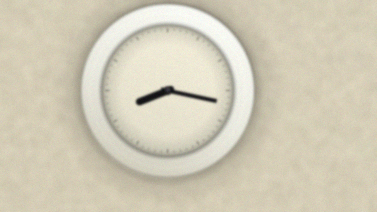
8,17
